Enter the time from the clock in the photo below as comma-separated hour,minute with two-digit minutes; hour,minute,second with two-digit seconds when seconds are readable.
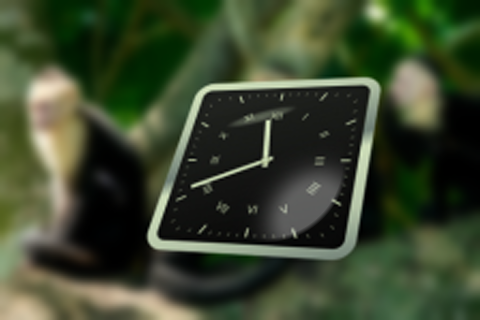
11,41
